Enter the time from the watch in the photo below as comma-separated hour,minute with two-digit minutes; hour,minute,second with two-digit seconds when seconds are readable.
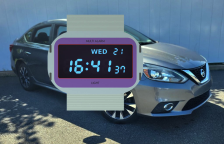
16,41,37
